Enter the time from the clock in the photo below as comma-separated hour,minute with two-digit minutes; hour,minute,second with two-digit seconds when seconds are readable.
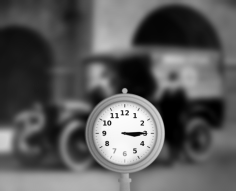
3,15
